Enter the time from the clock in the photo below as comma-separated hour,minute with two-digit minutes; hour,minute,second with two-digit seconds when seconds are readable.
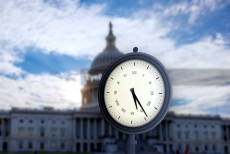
5,24
